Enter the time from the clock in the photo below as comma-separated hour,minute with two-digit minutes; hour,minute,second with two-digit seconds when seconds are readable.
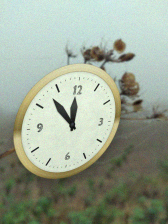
11,53
